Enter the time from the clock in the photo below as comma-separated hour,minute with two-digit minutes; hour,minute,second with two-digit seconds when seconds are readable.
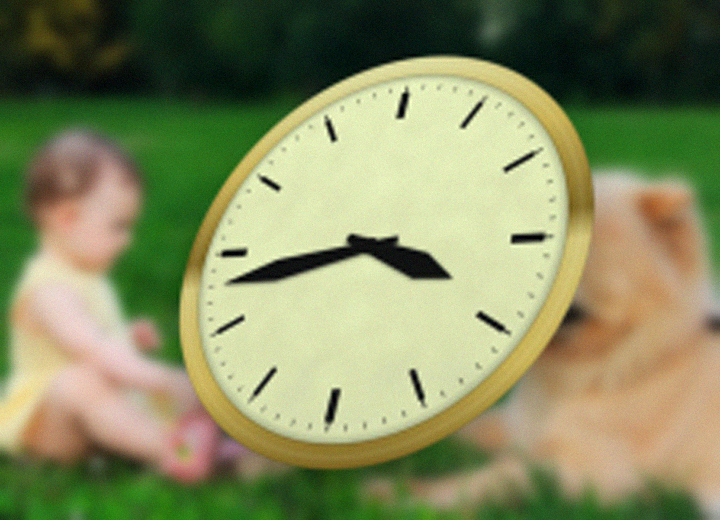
3,43
